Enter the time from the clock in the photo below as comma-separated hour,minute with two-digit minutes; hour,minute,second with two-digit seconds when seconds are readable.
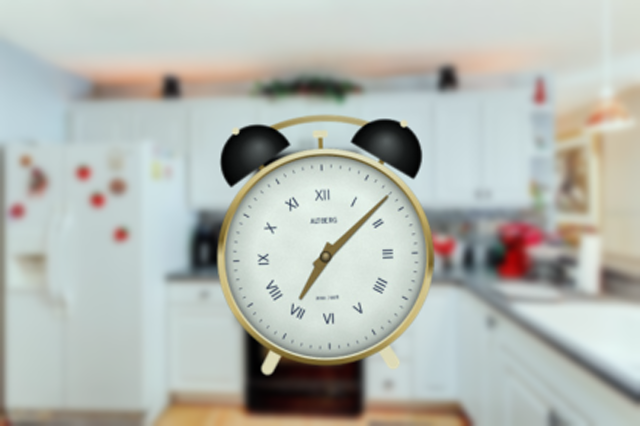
7,08
